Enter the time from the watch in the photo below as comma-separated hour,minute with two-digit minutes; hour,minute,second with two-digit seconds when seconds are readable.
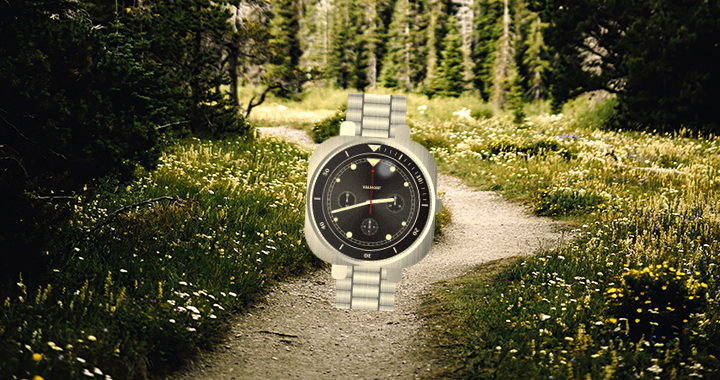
2,42
